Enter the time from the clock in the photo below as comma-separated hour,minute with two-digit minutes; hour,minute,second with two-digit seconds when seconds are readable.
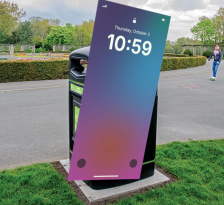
10,59
